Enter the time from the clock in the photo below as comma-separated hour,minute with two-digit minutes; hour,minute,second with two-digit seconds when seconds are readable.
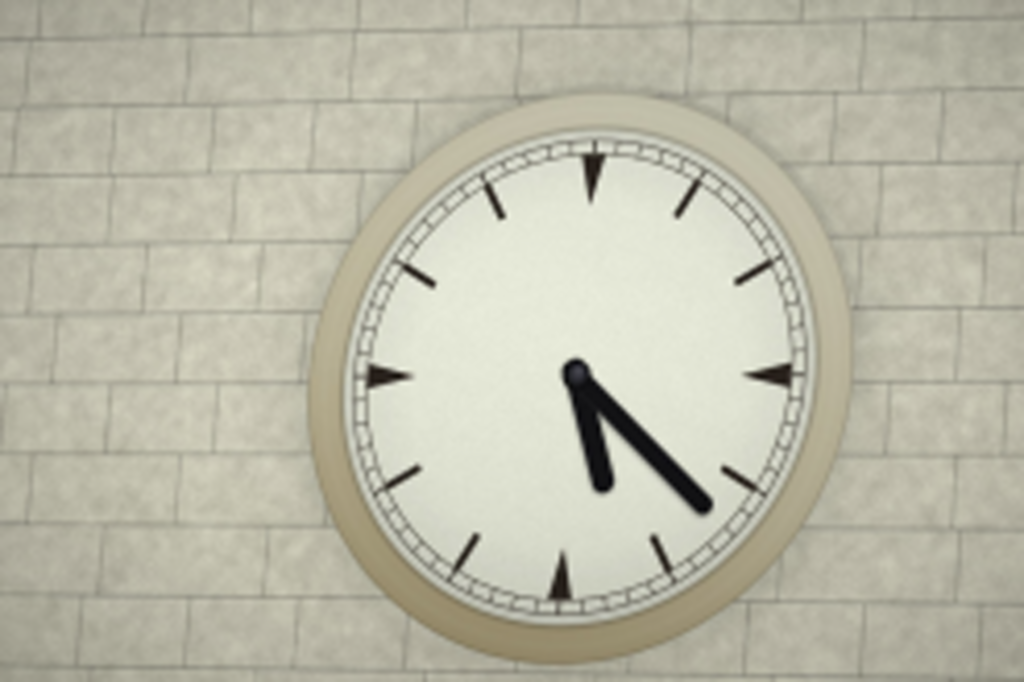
5,22
